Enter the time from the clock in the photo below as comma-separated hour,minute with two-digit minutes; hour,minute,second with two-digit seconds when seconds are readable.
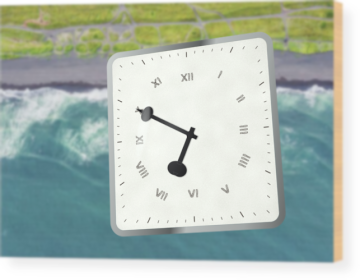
6,50
